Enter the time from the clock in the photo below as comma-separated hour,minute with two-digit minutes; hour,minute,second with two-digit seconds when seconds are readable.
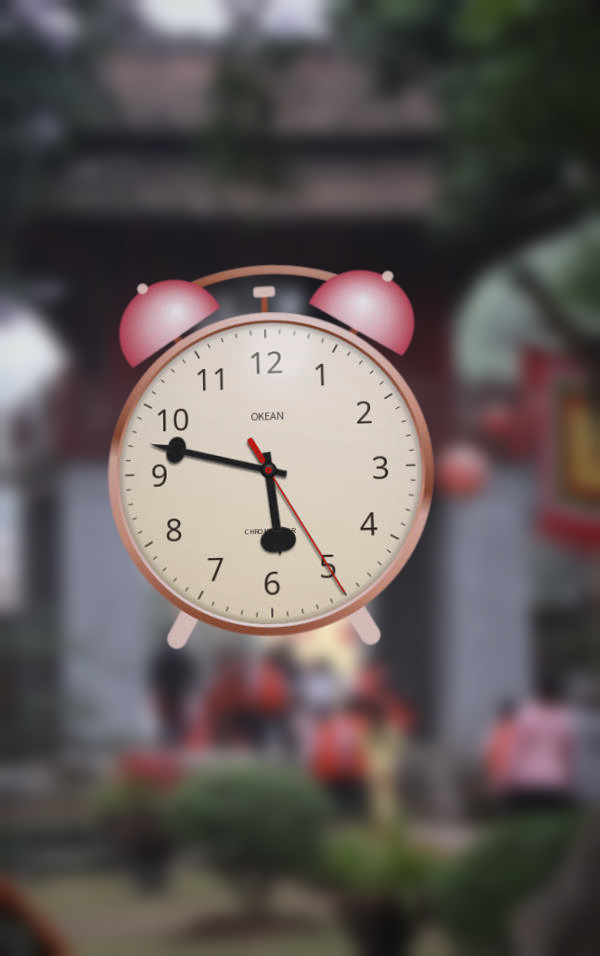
5,47,25
